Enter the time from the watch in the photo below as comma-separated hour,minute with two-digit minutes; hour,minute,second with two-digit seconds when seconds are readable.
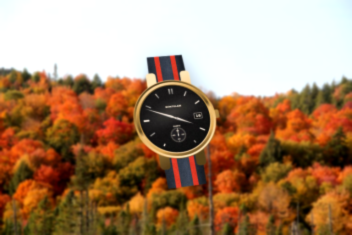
3,49
